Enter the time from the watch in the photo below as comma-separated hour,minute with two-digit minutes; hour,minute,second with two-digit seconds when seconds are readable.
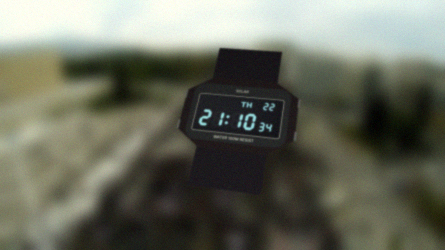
21,10
